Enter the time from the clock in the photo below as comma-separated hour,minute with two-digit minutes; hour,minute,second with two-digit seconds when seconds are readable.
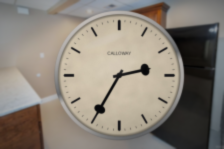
2,35
